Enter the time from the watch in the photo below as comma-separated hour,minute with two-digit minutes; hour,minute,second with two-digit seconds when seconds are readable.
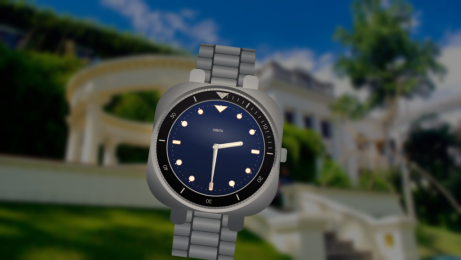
2,30
